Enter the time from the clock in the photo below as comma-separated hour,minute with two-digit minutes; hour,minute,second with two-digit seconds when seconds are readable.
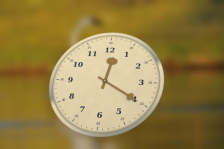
12,20
